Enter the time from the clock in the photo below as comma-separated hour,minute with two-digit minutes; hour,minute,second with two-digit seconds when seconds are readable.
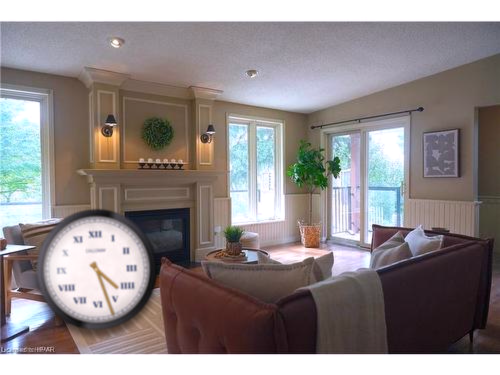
4,27
